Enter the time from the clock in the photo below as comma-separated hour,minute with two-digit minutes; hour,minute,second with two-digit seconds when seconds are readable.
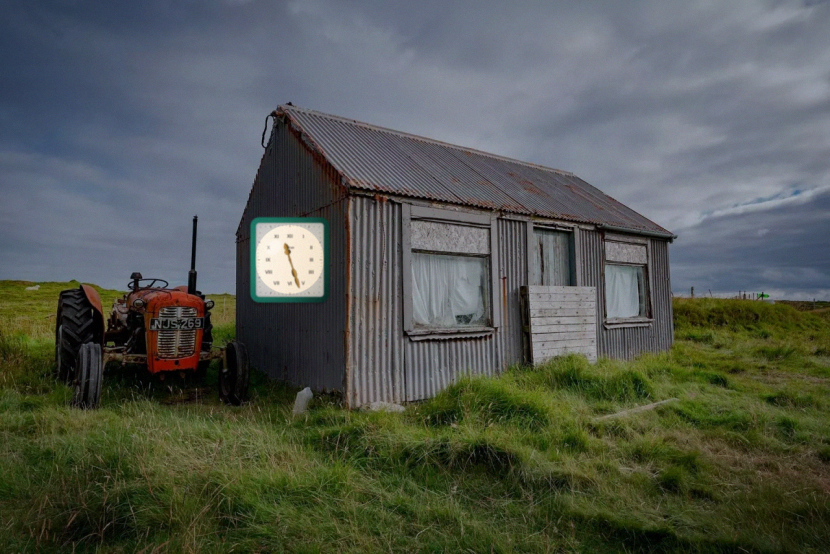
11,27
